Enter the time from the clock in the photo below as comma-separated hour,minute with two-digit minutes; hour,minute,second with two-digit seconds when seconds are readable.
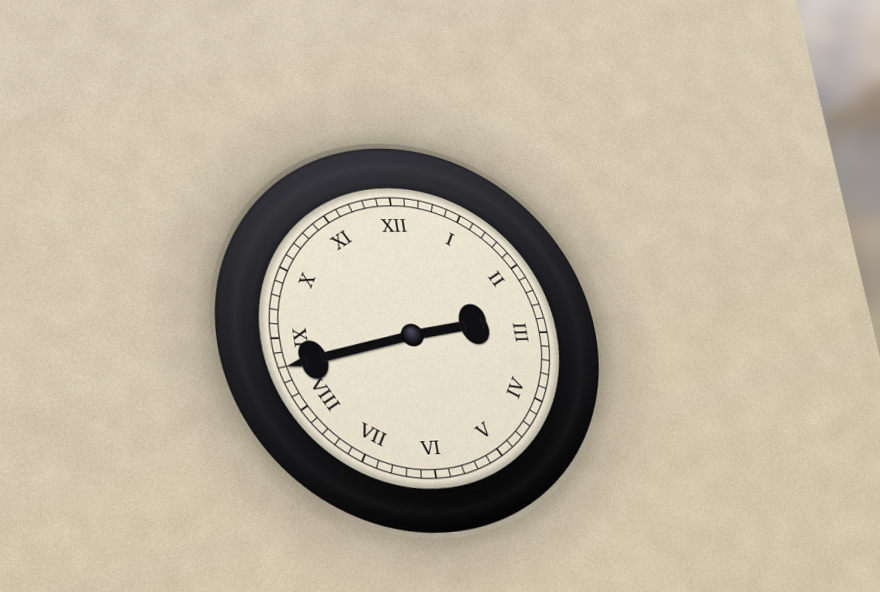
2,43
